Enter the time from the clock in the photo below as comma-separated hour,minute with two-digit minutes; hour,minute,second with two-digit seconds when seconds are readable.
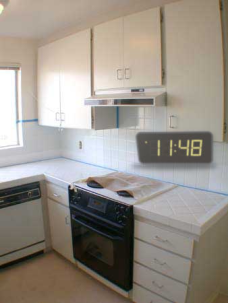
11,48
